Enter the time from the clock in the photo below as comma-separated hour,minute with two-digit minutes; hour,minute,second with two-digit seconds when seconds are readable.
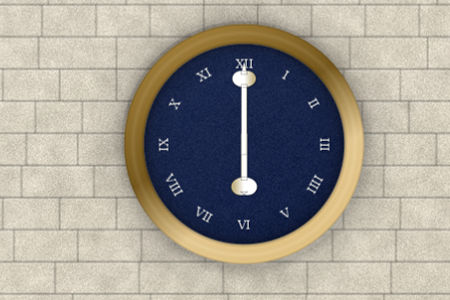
6,00
